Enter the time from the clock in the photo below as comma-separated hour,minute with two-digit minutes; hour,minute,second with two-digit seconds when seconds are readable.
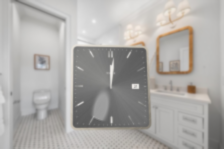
12,01
